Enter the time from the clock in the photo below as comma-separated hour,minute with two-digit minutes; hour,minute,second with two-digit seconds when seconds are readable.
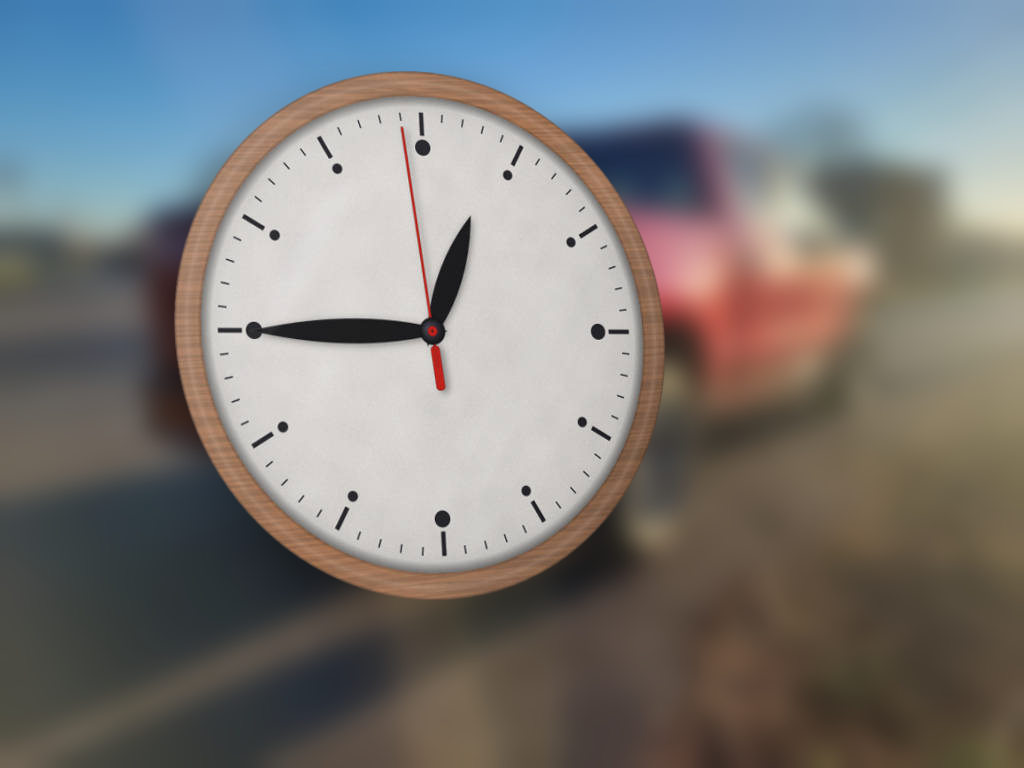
12,44,59
